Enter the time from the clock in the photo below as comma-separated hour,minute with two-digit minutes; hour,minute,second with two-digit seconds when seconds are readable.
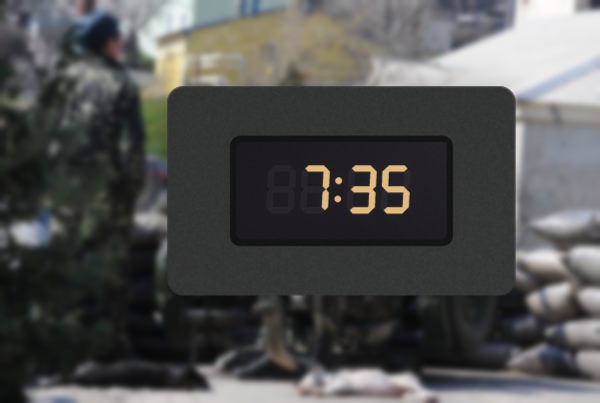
7,35
